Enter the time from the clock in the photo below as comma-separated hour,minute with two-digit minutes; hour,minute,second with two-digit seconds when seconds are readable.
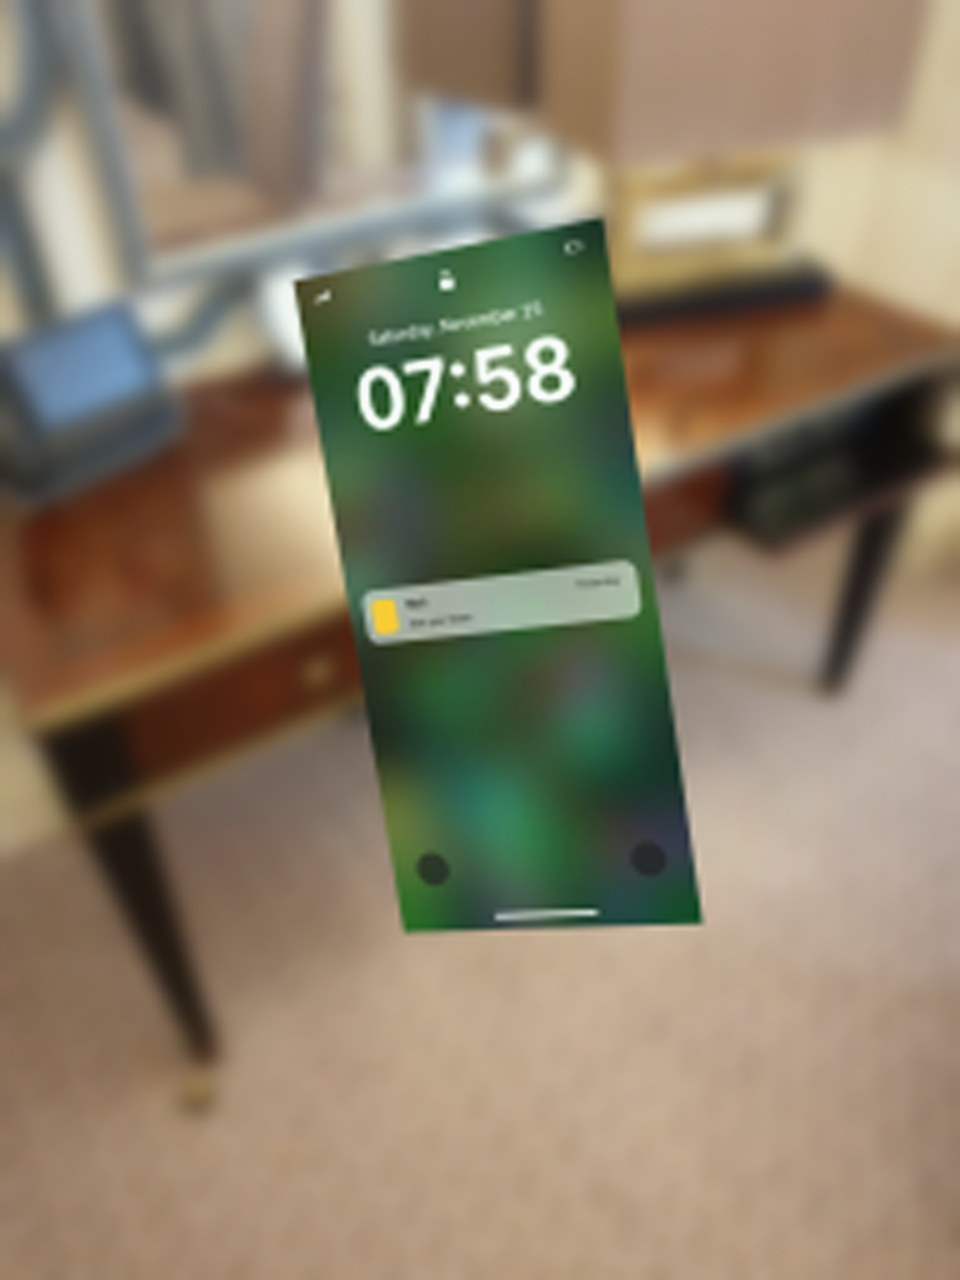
7,58
